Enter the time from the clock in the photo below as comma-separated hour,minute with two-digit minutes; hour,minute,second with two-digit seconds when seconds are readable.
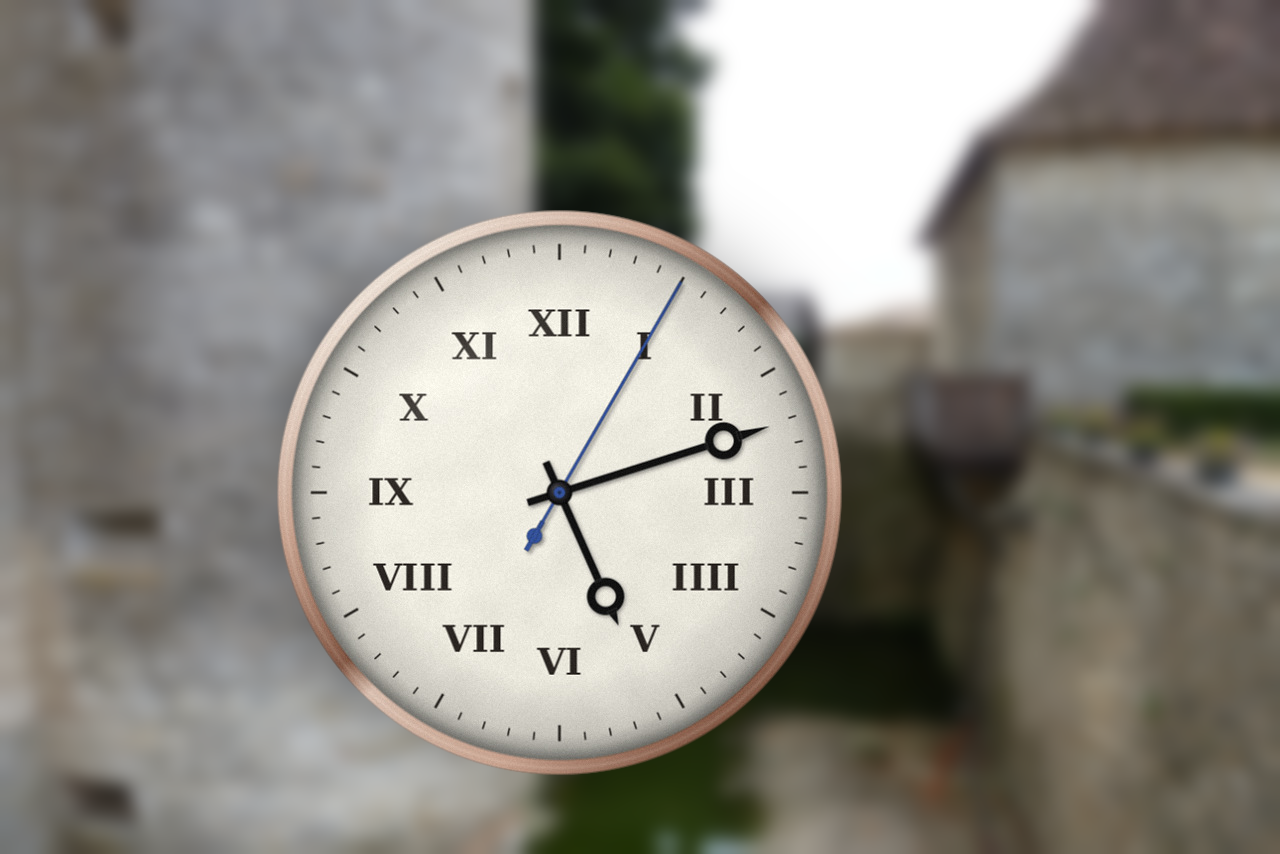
5,12,05
